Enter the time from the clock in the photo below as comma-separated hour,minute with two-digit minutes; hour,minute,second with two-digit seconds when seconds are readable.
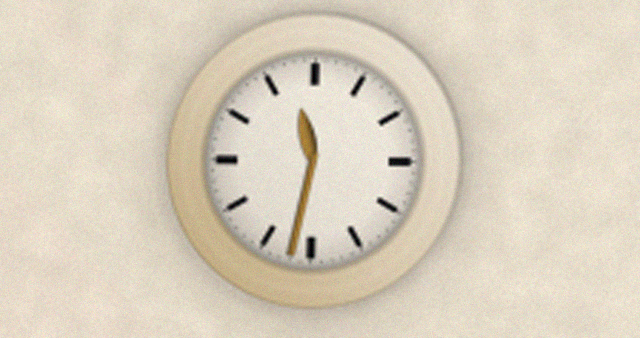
11,32
